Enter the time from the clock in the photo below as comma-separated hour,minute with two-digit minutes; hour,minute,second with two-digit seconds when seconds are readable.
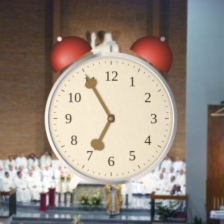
6,55
